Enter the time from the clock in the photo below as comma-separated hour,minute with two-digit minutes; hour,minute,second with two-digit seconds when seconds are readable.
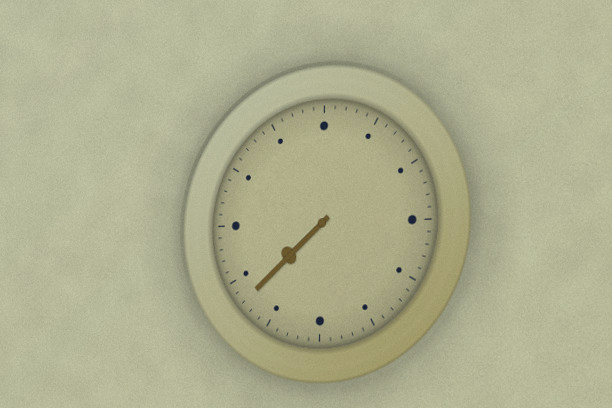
7,38
